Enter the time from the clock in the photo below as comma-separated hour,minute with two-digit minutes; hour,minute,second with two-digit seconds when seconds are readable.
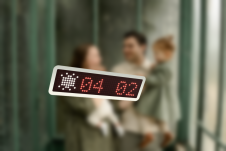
4,02
